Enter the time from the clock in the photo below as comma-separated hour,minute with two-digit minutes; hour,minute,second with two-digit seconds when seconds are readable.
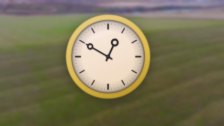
12,50
